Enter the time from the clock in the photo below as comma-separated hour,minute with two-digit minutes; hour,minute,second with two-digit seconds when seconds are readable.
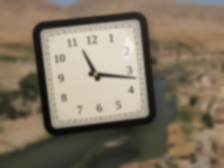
11,17
